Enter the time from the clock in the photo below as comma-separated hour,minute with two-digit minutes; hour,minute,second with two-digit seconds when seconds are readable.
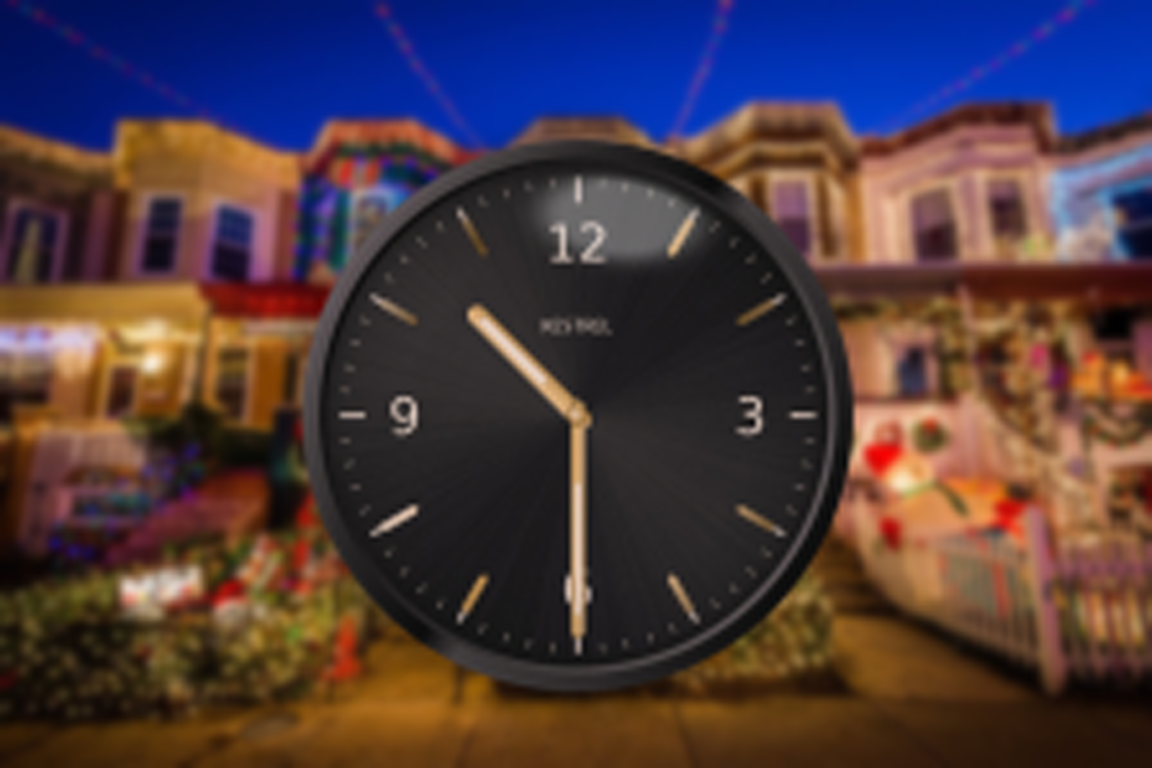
10,30
